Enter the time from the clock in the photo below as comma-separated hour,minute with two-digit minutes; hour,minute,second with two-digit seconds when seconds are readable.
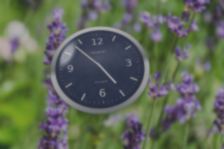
4,53
